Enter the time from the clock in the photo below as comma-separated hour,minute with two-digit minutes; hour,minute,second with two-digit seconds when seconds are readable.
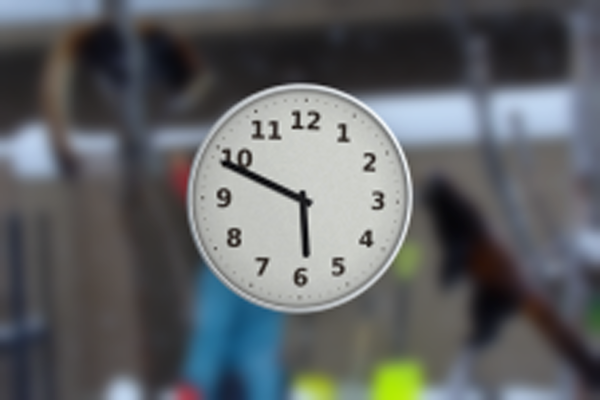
5,49
